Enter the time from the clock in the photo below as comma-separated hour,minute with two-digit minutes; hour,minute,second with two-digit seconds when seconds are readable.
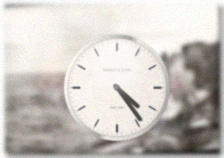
4,24
